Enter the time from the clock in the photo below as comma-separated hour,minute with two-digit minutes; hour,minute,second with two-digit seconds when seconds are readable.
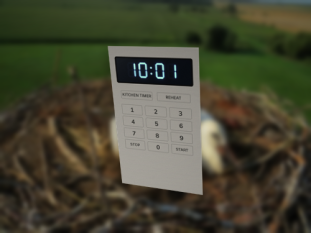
10,01
